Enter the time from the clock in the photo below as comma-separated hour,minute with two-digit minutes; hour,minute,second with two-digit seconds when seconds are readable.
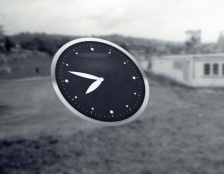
7,48
